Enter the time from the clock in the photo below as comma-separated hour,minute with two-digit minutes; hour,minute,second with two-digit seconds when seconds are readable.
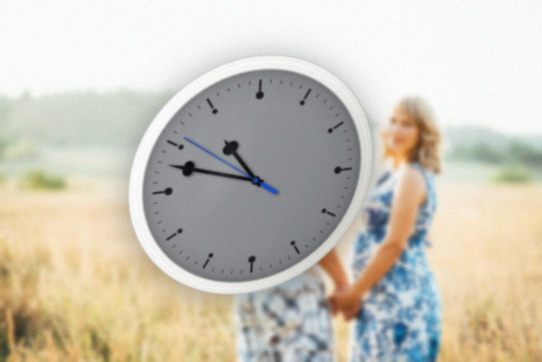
10,47,51
